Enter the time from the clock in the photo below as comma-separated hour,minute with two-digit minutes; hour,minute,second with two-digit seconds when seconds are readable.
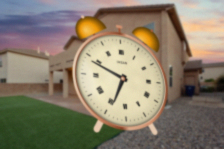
6,49
